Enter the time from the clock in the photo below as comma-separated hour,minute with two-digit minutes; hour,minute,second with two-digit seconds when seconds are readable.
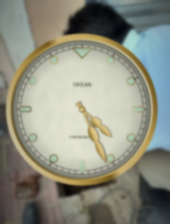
4,26
